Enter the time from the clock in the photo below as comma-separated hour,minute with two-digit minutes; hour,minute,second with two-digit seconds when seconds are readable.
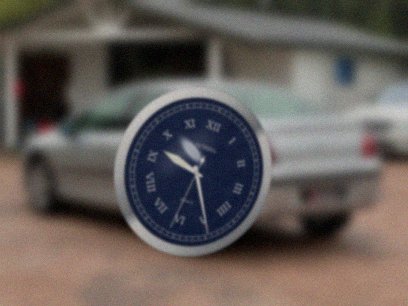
9,24,31
